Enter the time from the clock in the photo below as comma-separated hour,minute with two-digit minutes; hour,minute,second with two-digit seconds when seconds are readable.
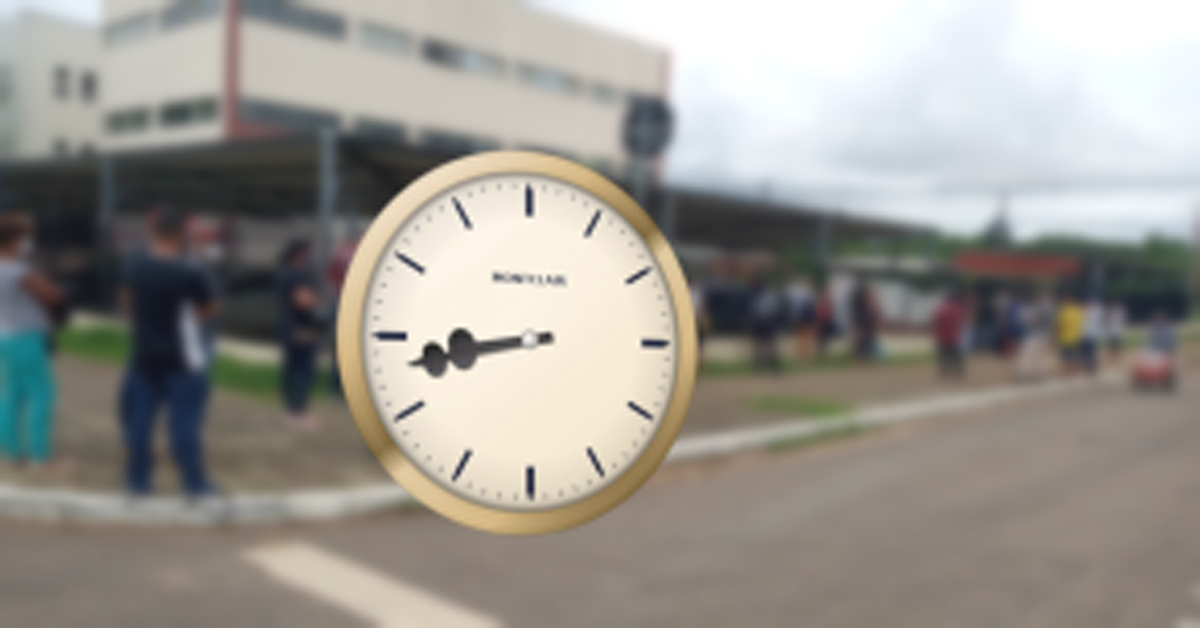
8,43
